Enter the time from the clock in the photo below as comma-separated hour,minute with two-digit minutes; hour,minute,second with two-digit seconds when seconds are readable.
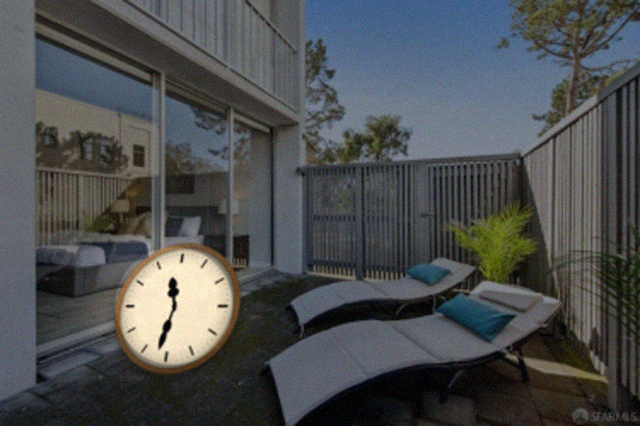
11,32
